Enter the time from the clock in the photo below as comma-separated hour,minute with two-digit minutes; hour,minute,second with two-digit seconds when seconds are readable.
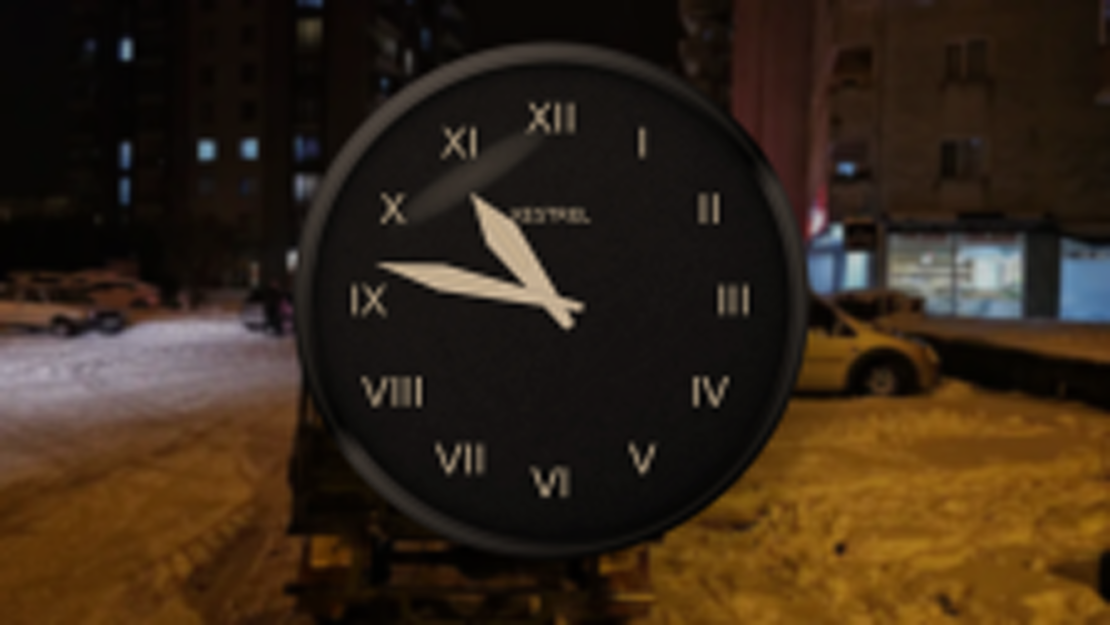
10,47
